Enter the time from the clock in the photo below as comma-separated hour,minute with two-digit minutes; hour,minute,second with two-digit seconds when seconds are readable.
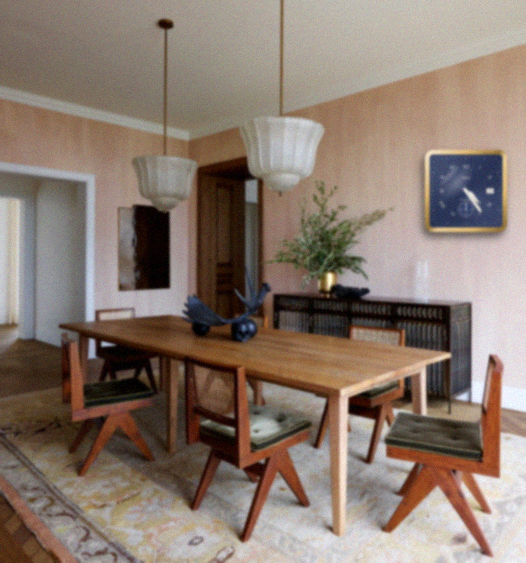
4,24
